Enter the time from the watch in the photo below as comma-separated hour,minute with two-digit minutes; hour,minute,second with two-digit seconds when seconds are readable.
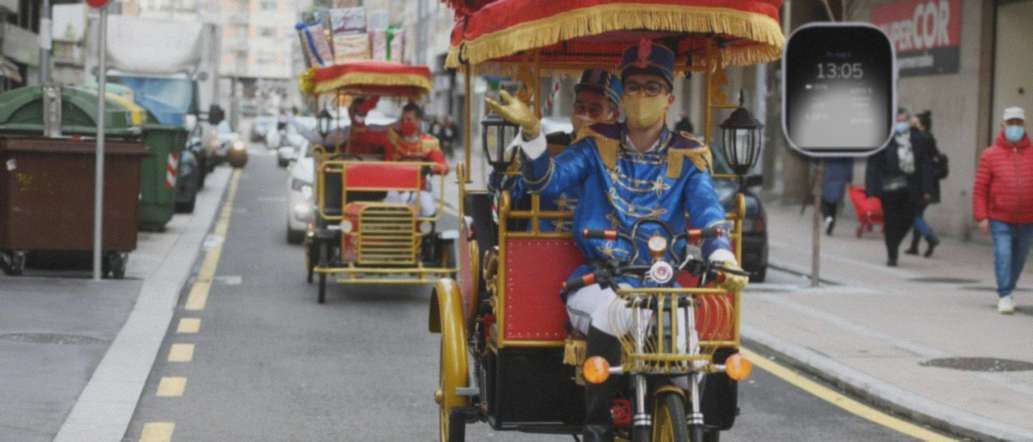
13,05
